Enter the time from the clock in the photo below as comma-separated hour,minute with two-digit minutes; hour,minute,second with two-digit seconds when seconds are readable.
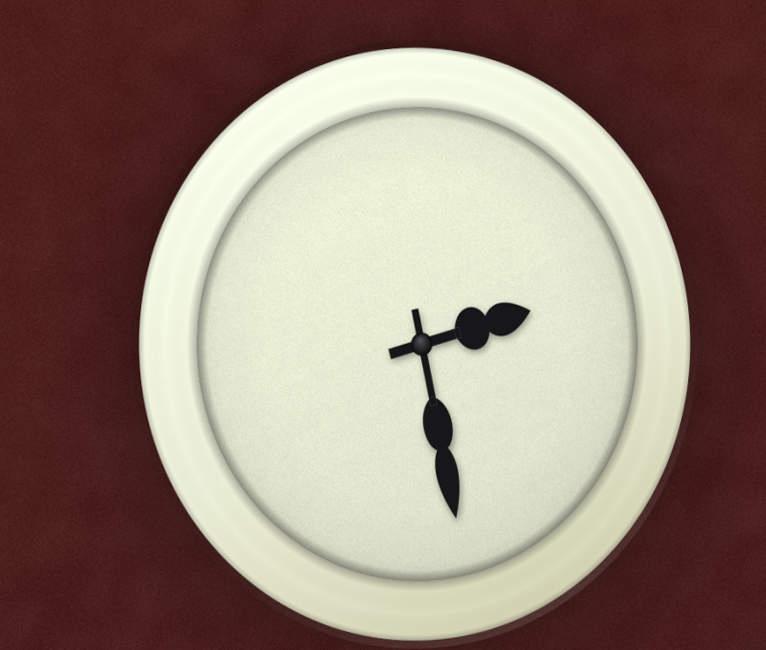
2,28
